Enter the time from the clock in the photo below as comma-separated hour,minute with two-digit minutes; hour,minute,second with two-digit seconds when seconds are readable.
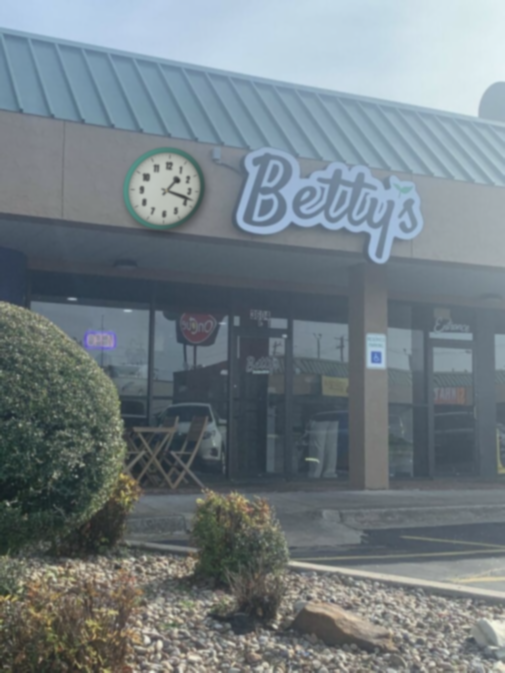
1,18
